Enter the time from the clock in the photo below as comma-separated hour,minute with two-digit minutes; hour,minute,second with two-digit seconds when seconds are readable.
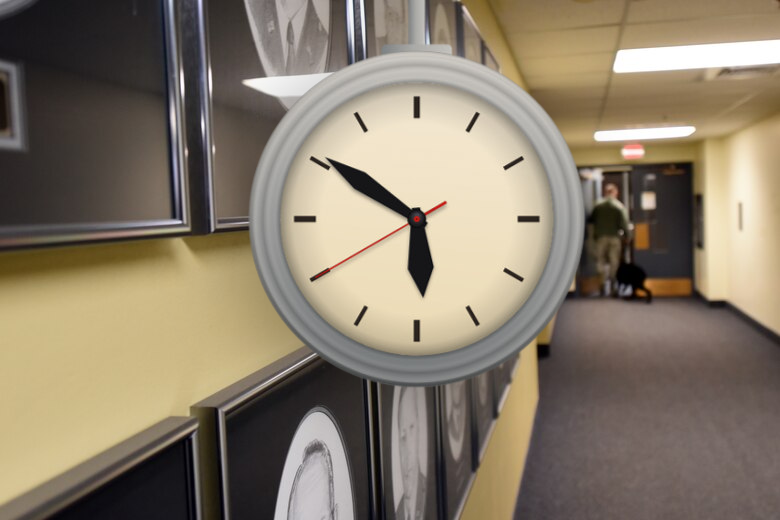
5,50,40
